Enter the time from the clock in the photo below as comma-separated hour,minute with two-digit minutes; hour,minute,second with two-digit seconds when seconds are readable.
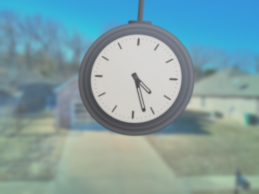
4,27
